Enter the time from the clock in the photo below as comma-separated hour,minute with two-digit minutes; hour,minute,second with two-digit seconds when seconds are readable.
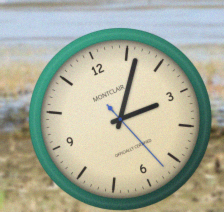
3,06,27
